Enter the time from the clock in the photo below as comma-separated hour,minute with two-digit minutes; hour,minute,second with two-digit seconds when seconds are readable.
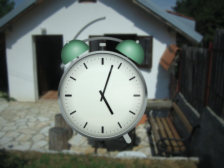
5,03
